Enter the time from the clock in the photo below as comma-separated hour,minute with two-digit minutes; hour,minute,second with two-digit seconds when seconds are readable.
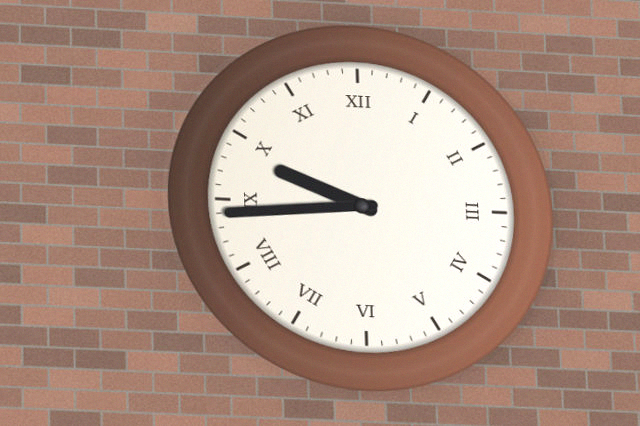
9,44
